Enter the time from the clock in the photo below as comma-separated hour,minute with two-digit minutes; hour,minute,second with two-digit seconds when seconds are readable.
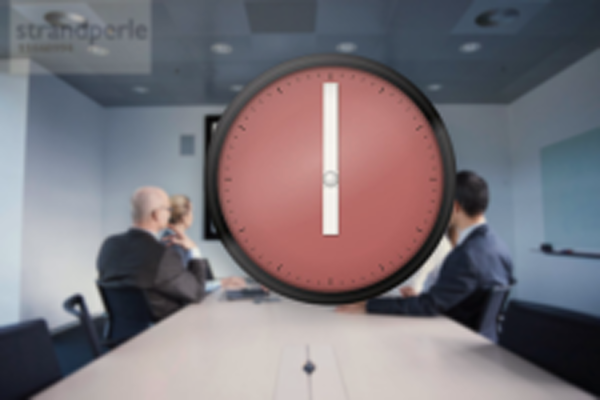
6,00
